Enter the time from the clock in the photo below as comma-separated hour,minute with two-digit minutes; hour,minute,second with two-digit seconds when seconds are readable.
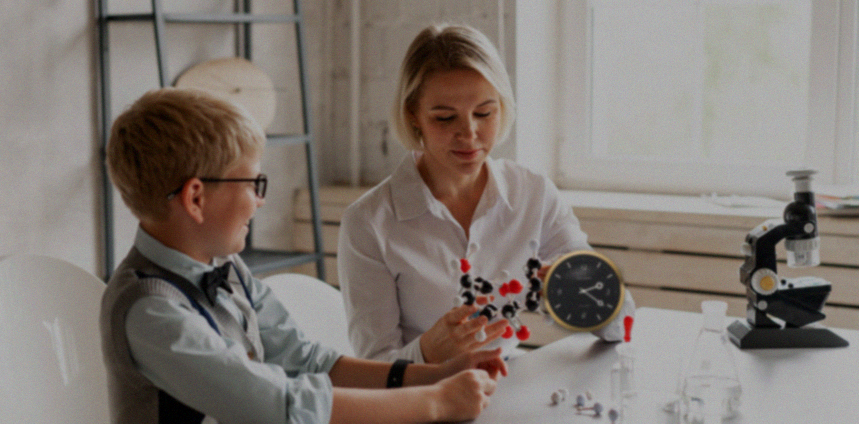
2,21
